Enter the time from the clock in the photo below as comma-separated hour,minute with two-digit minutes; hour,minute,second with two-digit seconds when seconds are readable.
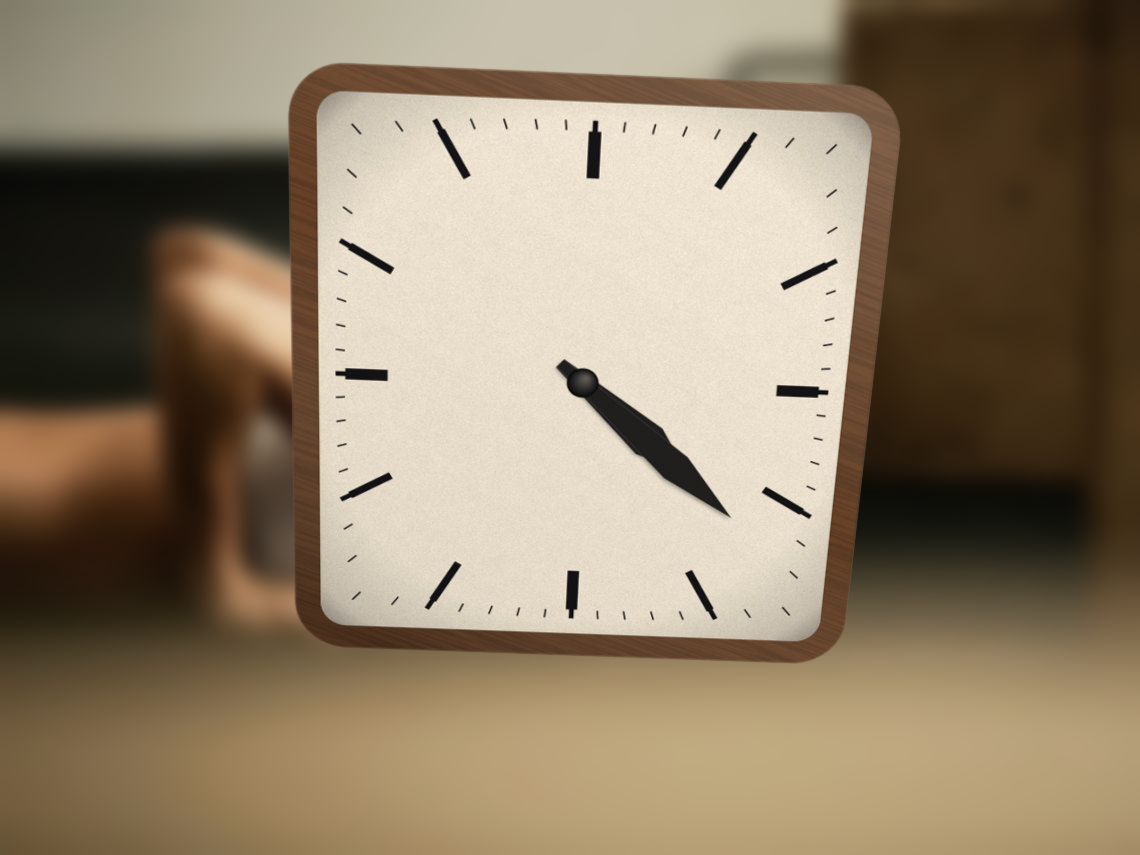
4,22
